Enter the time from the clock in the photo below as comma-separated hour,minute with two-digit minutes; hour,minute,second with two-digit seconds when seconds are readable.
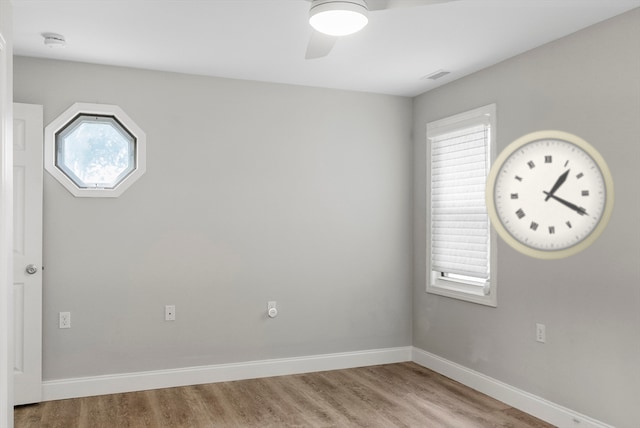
1,20
